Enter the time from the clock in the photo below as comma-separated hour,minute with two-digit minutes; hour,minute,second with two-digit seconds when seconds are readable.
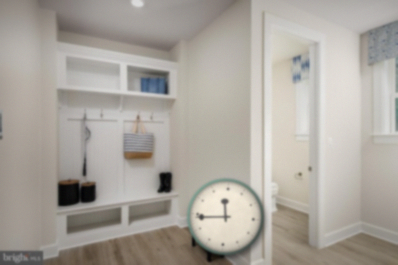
11,44
